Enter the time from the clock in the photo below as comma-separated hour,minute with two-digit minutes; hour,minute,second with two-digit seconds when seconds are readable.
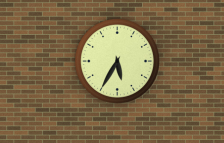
5,35
